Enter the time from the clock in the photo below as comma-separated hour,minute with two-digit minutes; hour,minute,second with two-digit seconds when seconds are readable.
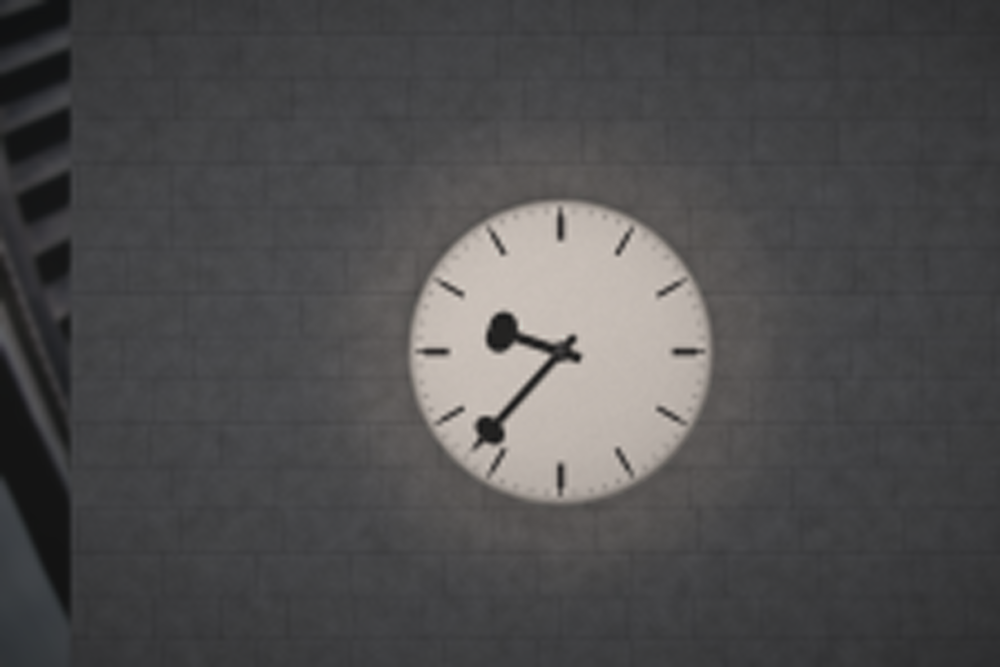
9,37
